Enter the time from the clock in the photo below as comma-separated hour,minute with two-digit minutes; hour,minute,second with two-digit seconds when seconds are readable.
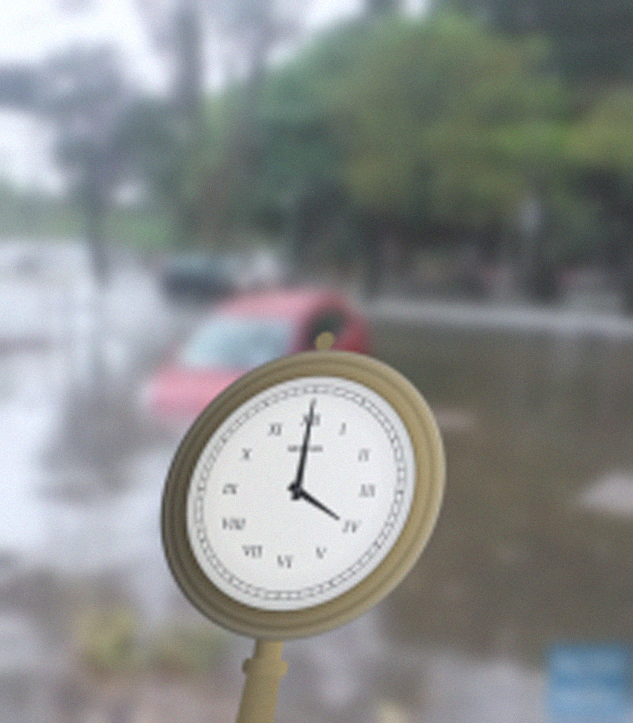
4,00
